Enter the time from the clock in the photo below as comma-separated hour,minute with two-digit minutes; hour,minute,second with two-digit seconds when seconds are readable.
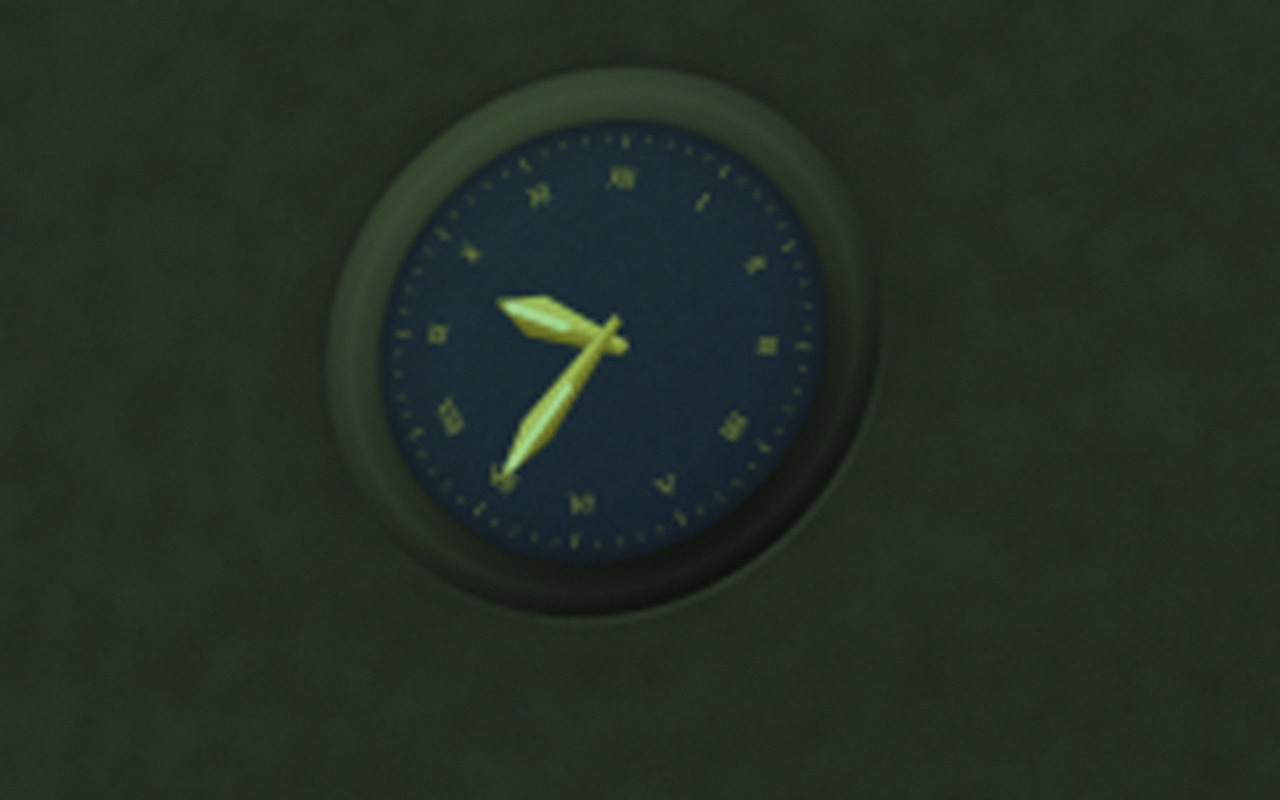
9,35
